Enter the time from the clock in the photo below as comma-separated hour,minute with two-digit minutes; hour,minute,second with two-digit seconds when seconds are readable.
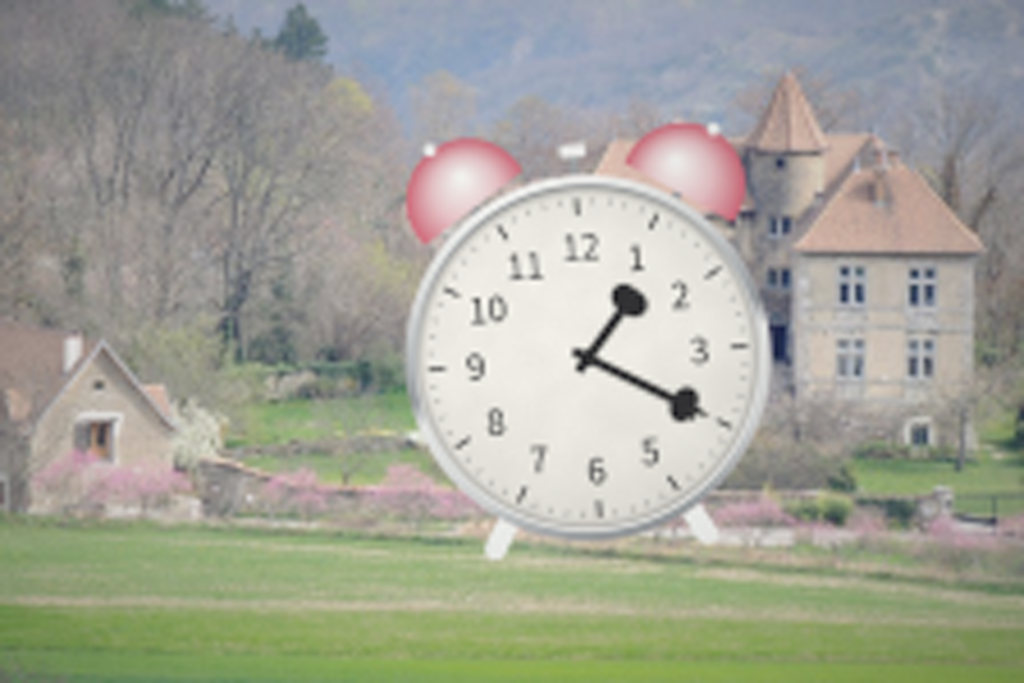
1,20
